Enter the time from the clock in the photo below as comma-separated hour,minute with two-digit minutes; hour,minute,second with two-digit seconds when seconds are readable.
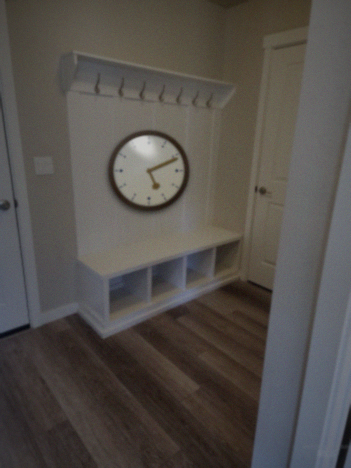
5,11
